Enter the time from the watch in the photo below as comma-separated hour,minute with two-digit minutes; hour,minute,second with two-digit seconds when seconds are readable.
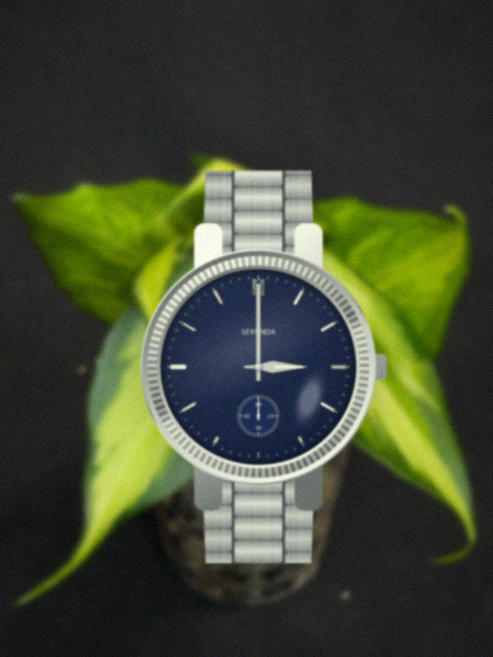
3,00
